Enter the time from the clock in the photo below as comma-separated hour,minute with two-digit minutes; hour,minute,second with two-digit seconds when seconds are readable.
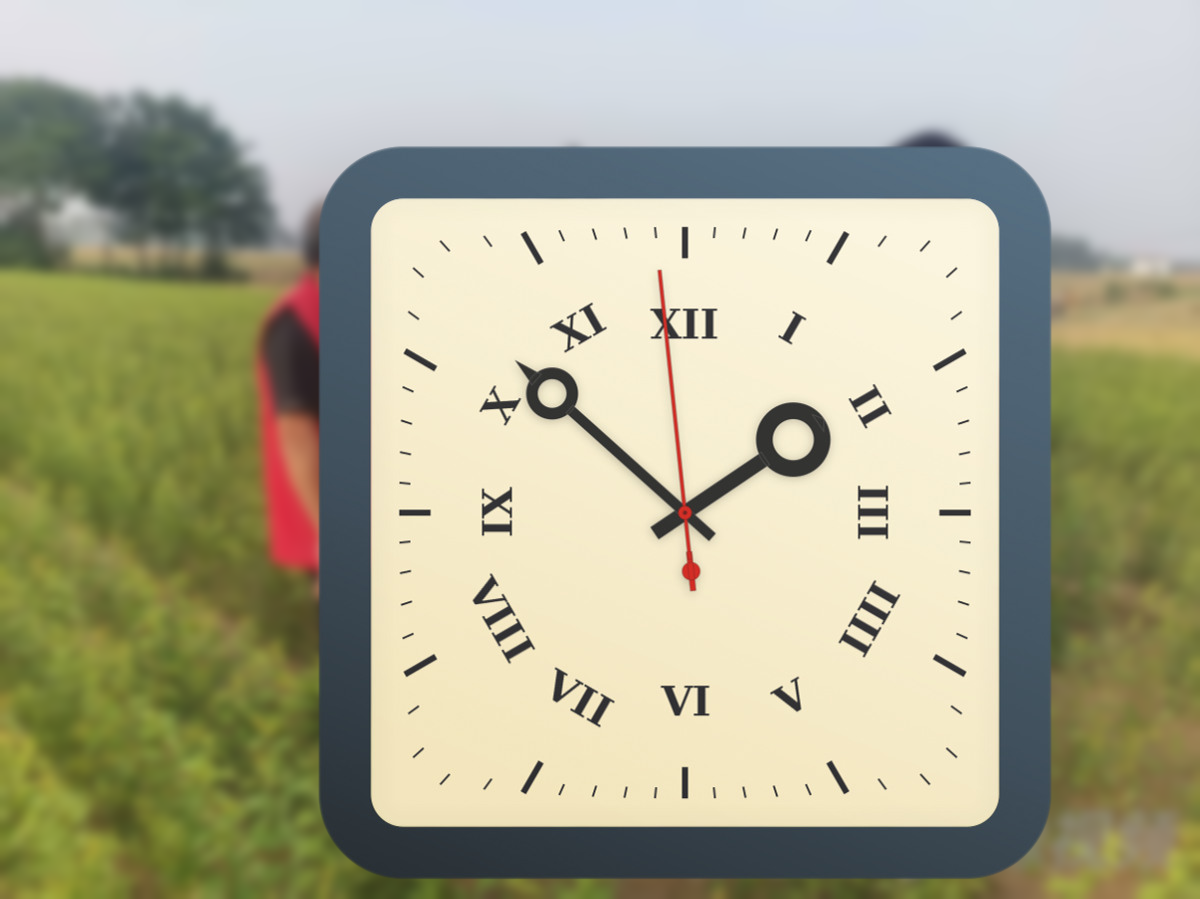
1,51,59
